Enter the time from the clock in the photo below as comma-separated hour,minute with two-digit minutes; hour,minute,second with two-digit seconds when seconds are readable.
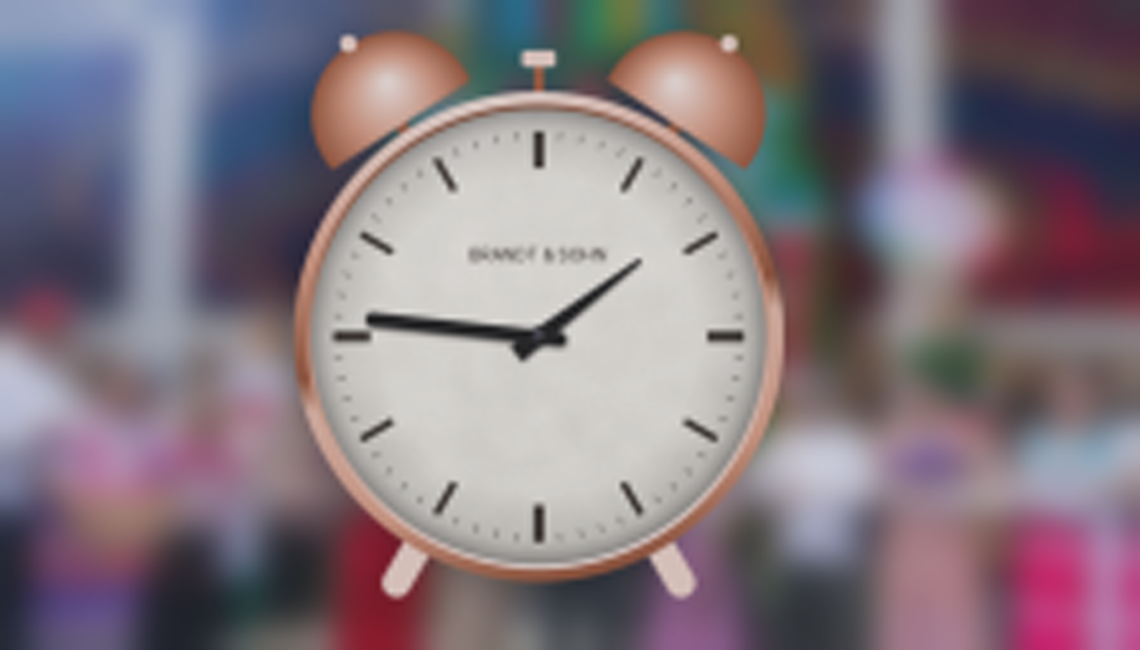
1,46
